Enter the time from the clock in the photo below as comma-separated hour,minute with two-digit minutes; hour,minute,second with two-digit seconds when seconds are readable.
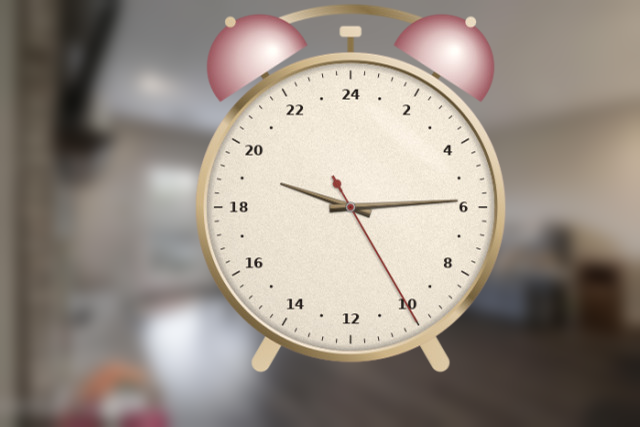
19,14,25
